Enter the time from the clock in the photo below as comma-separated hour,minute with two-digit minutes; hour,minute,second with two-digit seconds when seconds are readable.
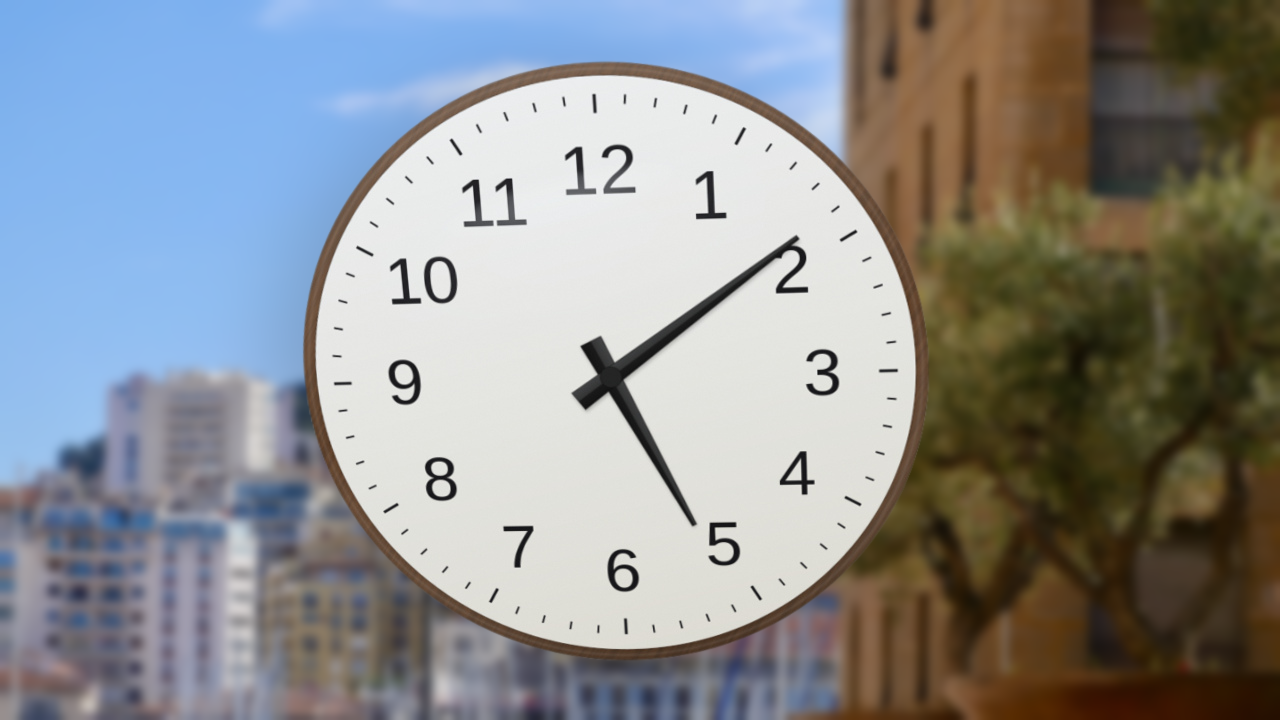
5,09
